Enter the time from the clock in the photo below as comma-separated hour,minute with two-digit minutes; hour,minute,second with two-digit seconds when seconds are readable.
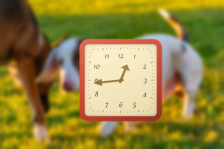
12,44
